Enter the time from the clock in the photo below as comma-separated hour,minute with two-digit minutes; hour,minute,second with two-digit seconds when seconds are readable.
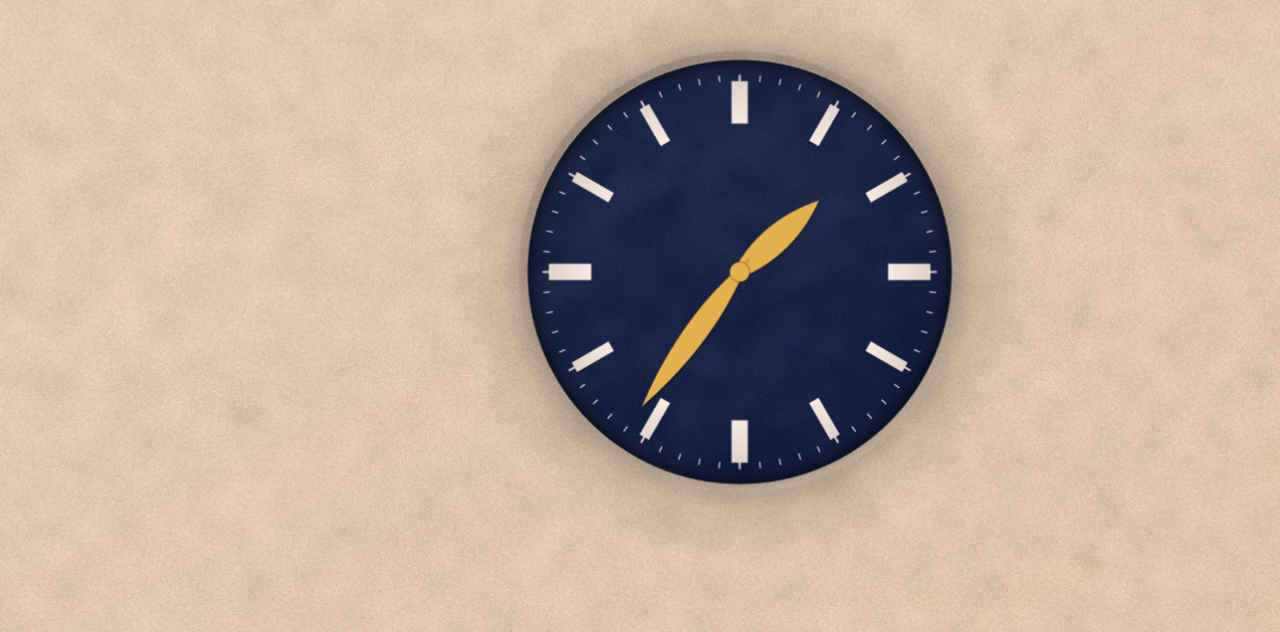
1,36
